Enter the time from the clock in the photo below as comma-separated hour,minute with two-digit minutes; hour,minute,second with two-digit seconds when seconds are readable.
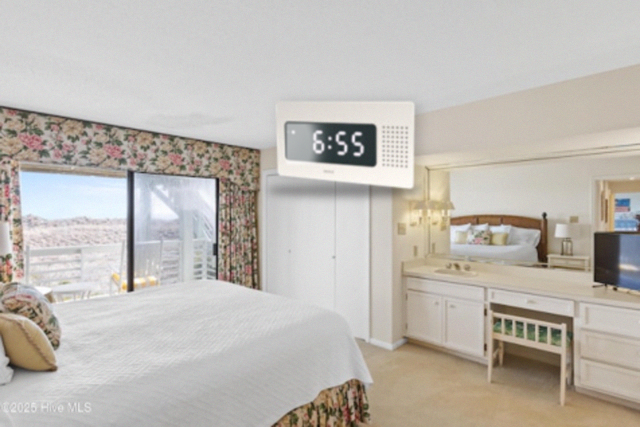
6,55
